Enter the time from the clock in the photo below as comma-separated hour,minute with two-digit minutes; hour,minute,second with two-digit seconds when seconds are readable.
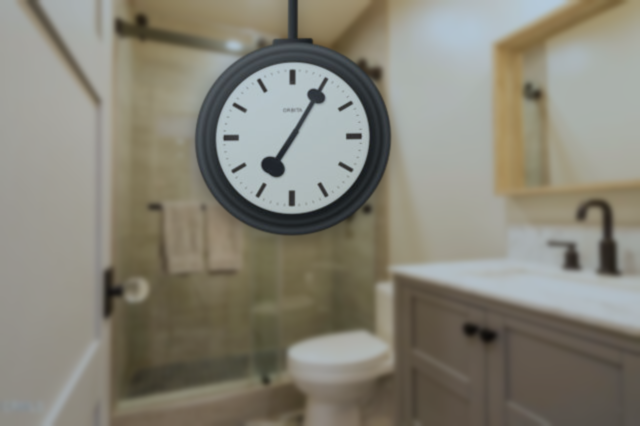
7,05
